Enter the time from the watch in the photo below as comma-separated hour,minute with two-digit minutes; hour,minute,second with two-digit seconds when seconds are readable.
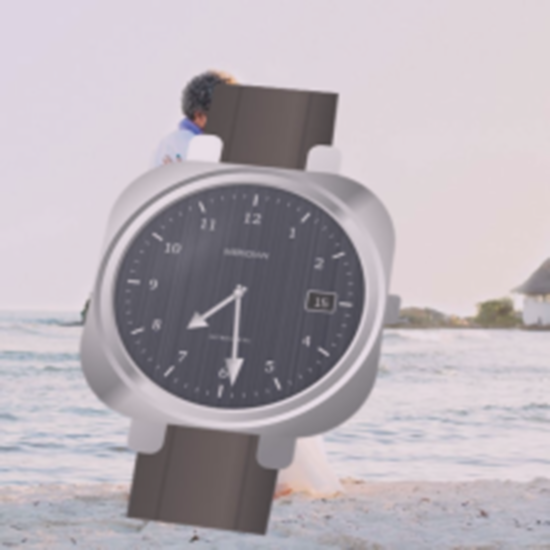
7,29
